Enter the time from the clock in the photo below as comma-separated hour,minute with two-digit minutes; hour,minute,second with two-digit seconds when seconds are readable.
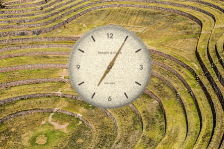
7,05
